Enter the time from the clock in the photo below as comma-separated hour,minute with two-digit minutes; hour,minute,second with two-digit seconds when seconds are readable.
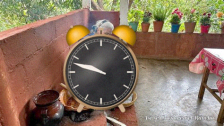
9,48
